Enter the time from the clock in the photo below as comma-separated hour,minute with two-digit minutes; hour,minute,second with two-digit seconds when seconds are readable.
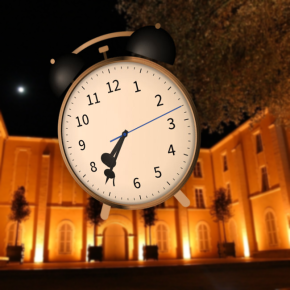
7,36,13
